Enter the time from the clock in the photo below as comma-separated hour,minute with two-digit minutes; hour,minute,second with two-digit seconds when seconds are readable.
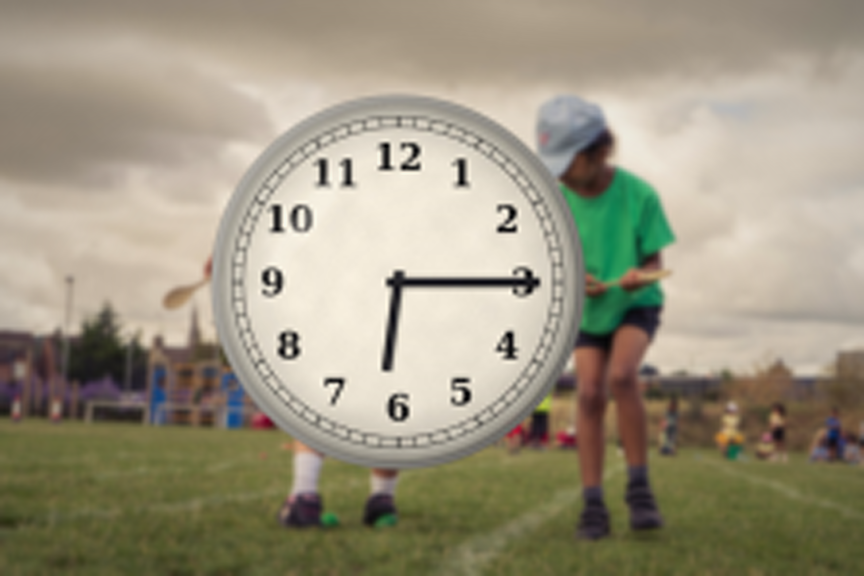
6,15
